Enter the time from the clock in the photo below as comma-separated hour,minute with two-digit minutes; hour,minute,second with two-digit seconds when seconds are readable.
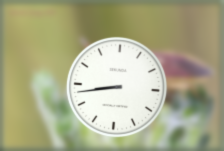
8,43
